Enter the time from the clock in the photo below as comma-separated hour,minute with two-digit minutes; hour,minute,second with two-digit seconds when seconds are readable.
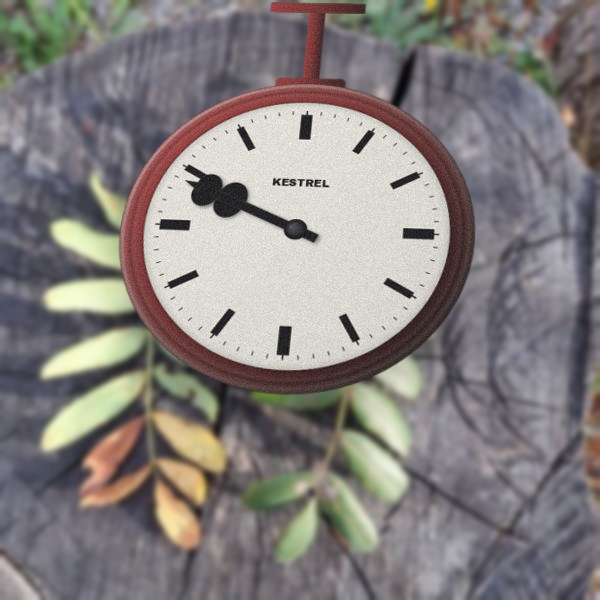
9,49
